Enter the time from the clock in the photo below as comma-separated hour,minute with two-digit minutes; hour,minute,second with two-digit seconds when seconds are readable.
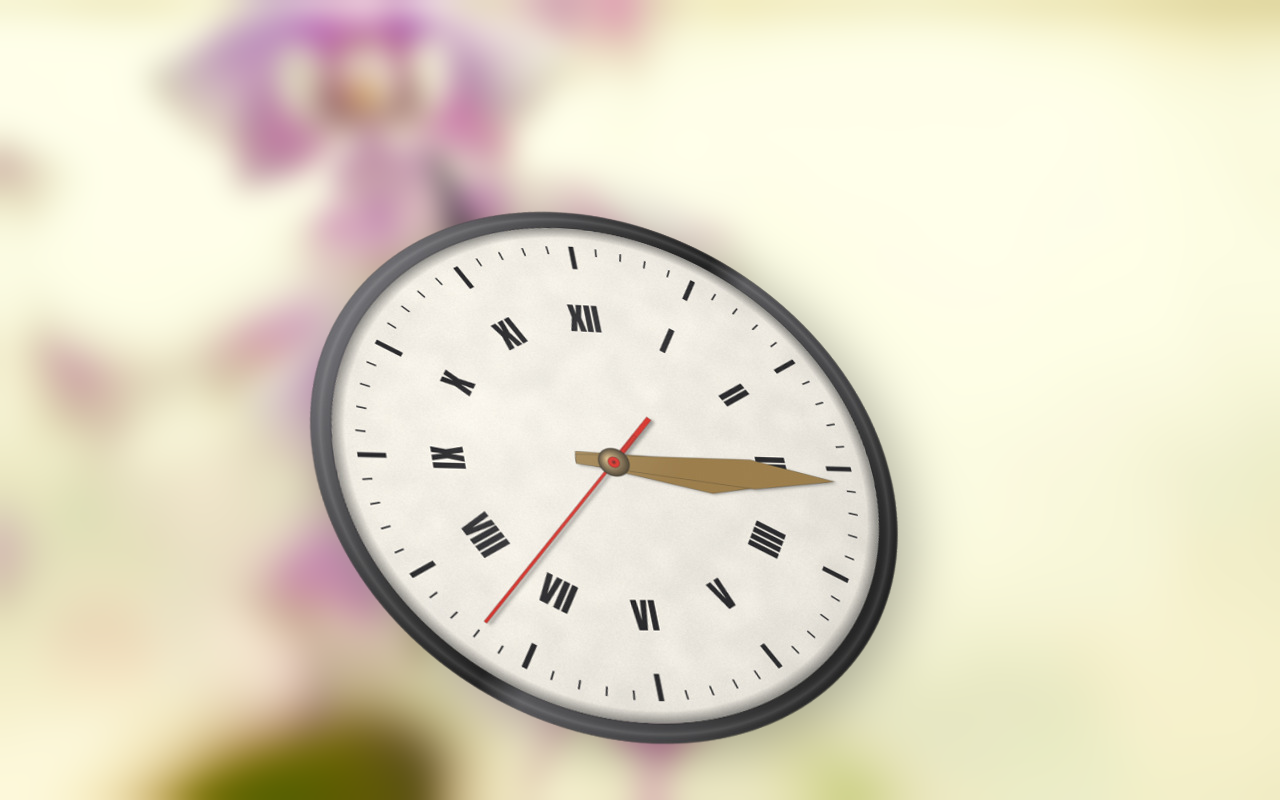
3,15,37
